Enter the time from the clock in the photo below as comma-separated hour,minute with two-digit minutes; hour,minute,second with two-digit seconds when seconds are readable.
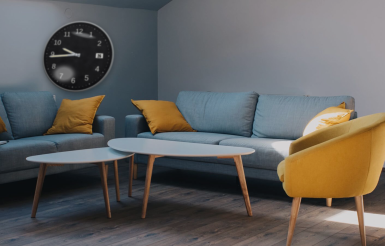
9,44
